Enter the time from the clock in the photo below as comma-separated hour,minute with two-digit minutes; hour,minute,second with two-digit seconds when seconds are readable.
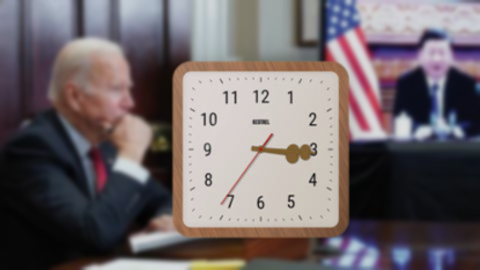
3,15,36
